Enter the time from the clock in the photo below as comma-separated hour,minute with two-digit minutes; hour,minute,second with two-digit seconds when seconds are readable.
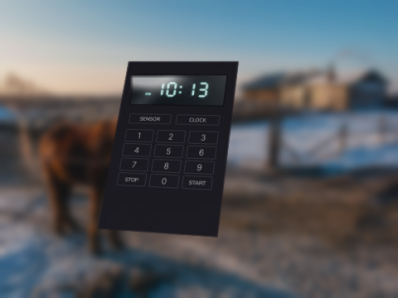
10,13
